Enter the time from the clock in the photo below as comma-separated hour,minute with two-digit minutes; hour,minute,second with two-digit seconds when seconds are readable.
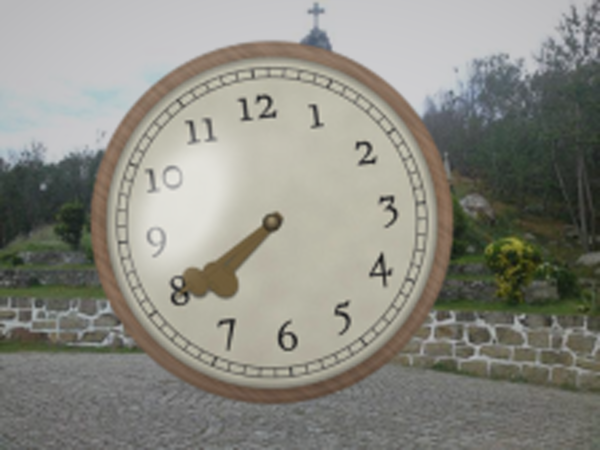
7,40
